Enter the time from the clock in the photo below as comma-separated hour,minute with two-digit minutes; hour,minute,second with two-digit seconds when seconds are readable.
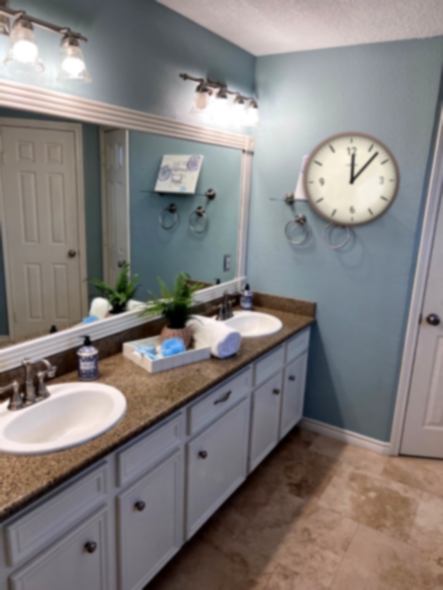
12,07
